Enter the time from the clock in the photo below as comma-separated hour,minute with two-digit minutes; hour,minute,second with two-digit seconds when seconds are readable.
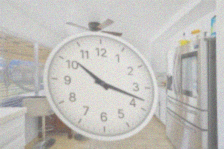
10,18
